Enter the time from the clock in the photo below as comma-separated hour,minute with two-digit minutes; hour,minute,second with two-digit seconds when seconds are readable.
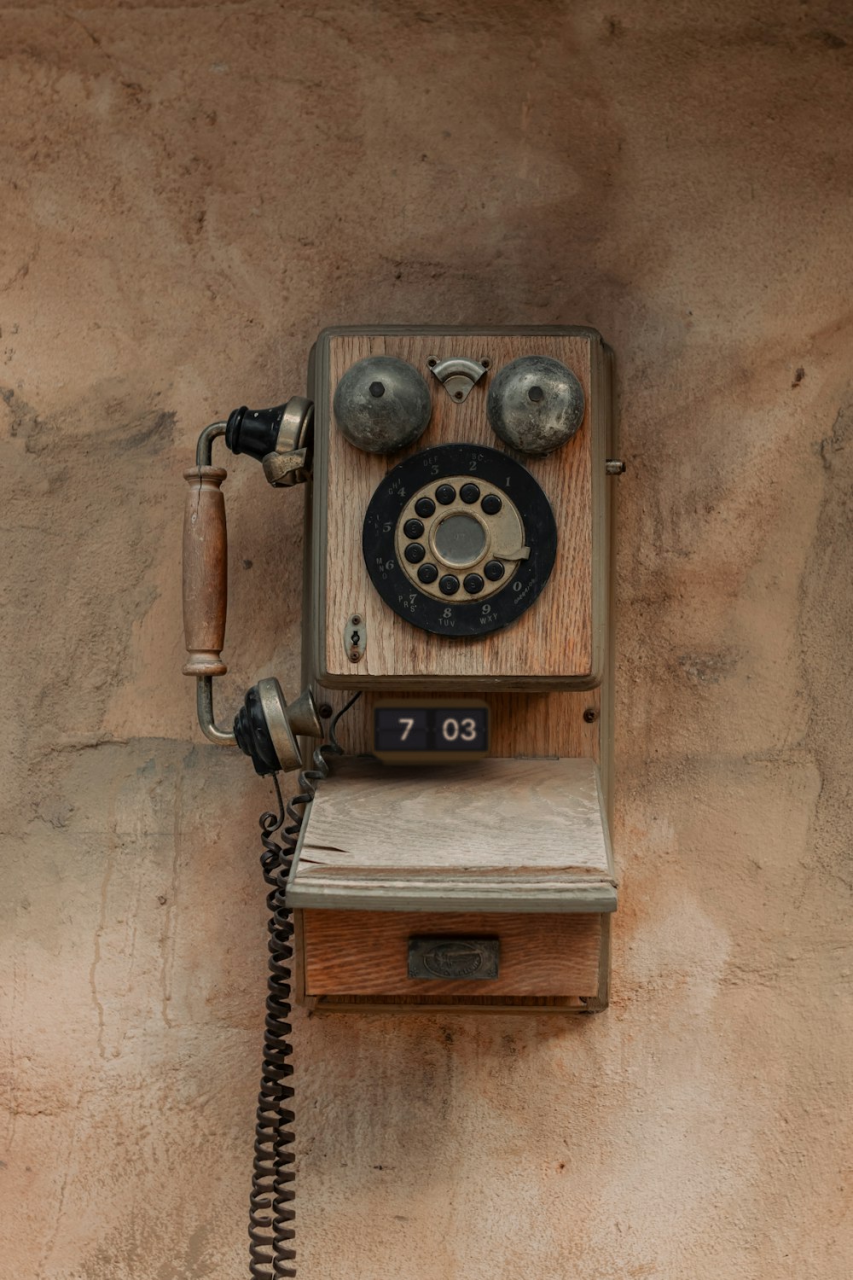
7,03
